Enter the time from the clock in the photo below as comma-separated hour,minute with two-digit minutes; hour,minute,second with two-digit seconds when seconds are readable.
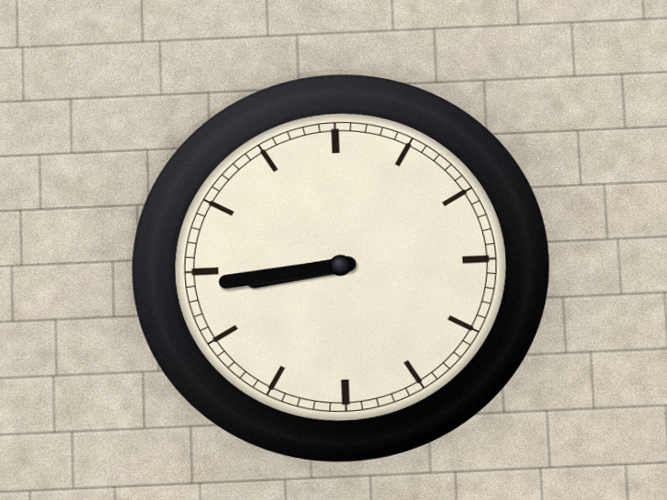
8,44
